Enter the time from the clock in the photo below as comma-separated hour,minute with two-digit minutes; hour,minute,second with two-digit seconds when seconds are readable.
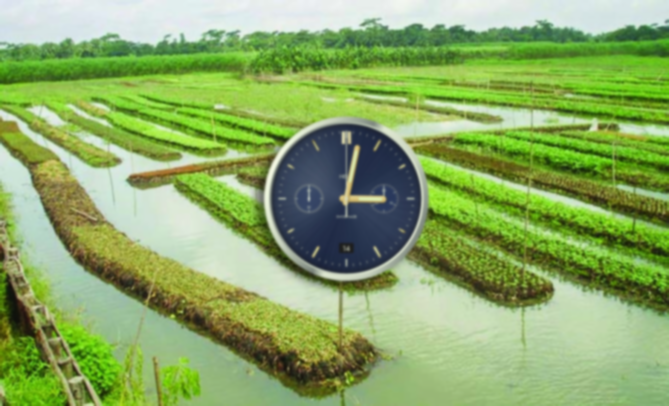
3,02
